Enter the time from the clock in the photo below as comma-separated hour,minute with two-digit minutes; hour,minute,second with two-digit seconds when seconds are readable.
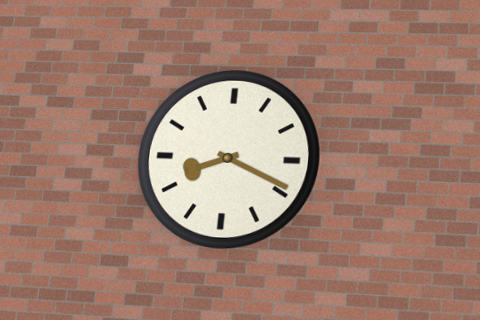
8,19
